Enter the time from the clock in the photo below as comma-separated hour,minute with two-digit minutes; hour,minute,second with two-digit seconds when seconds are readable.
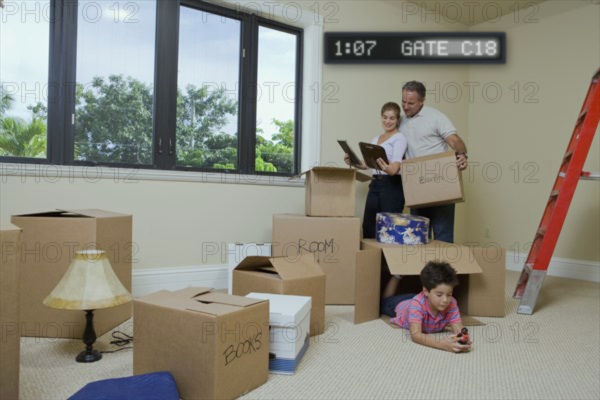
1,07
